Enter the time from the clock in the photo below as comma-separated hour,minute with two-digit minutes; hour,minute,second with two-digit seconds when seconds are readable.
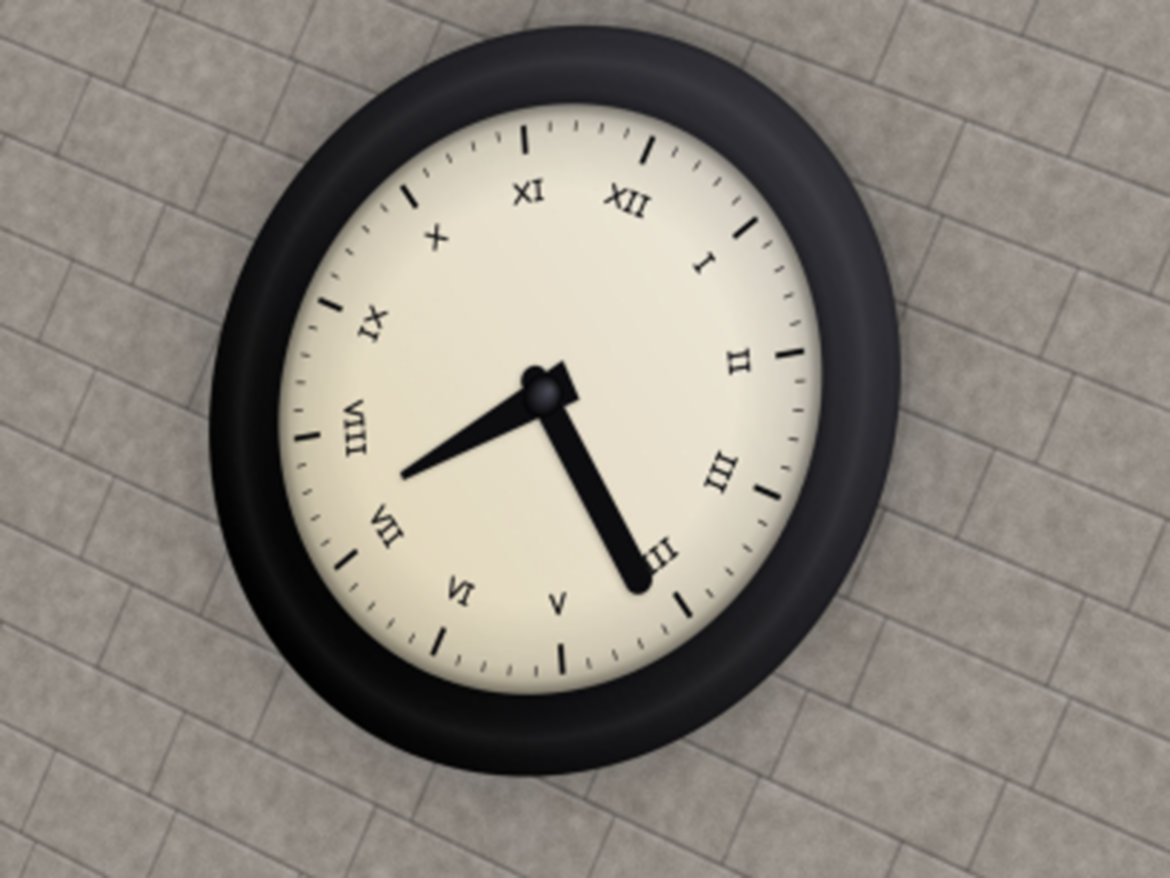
7,21
